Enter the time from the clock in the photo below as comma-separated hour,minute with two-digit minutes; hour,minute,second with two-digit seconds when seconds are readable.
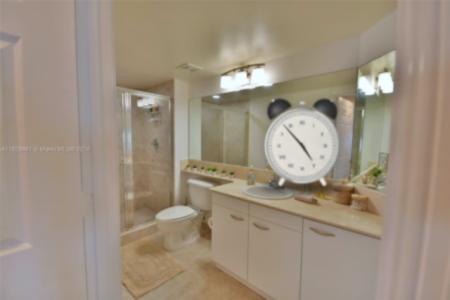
4,53
